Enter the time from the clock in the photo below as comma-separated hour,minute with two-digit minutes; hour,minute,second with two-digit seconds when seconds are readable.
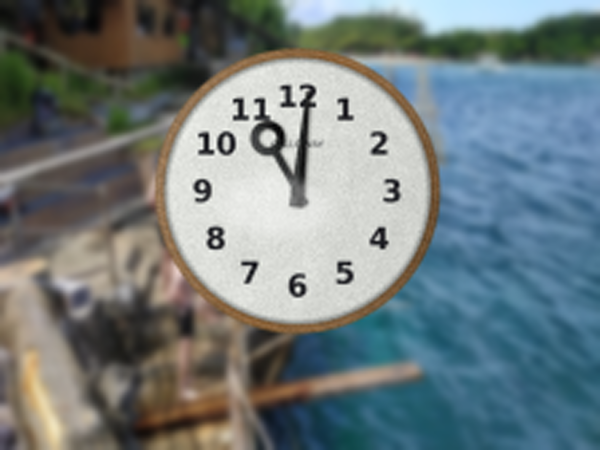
11,01
